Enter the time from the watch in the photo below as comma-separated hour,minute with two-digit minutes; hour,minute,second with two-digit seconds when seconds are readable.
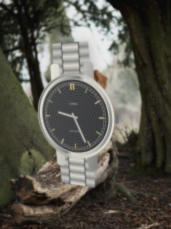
9,26
